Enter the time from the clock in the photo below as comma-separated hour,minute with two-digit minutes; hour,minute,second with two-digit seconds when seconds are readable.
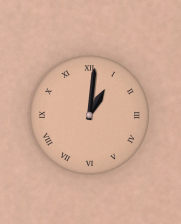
1,01
